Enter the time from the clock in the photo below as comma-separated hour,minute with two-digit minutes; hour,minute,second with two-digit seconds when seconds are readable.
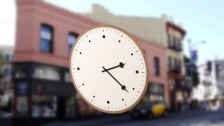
2,22
